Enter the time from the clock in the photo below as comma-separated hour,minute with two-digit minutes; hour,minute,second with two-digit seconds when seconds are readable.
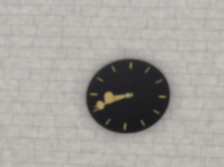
8,41
